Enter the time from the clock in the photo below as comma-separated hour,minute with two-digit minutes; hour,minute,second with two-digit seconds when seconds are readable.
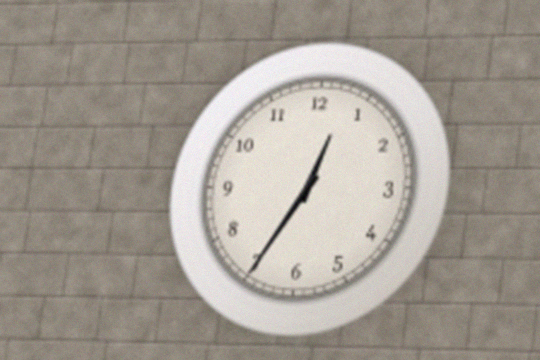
12,35
